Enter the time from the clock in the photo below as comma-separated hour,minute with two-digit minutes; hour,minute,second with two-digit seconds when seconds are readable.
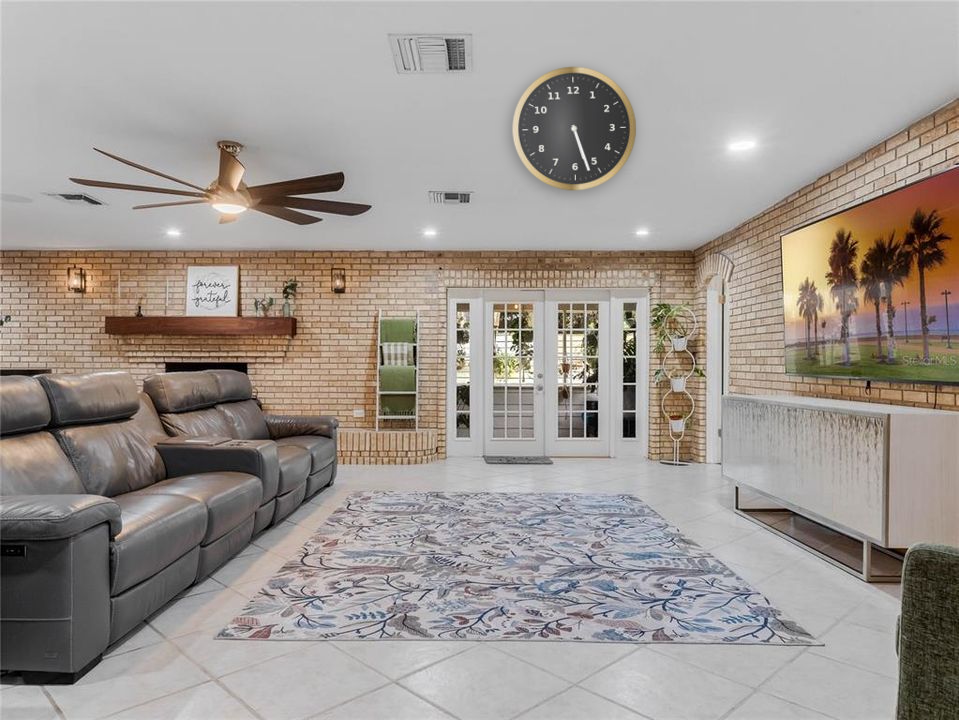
5,27
